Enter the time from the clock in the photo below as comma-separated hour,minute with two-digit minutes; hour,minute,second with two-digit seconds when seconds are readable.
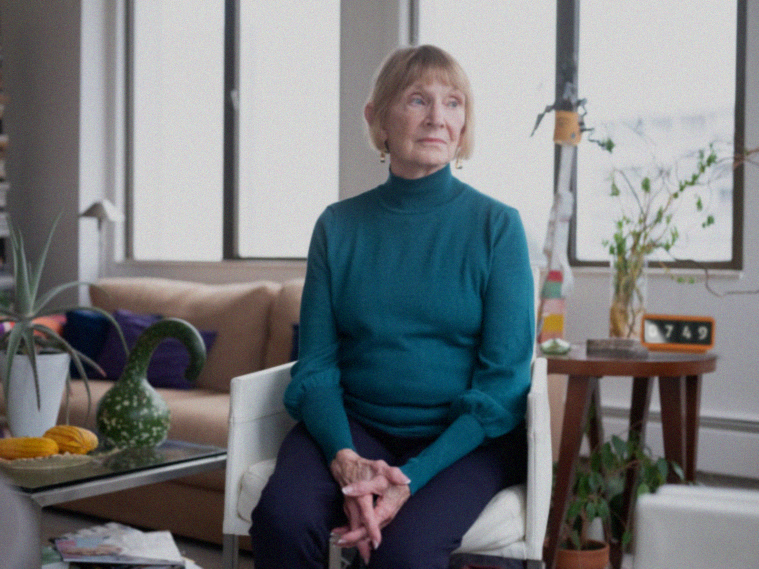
7,49
